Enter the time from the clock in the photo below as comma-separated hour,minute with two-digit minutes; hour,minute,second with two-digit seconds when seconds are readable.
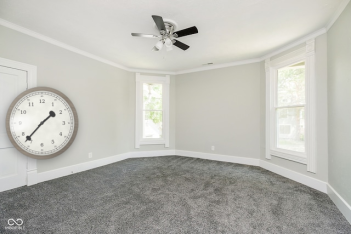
1,37
